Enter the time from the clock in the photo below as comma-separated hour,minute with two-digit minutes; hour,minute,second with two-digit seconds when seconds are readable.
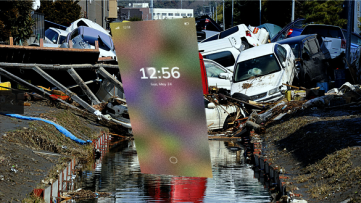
12,56
